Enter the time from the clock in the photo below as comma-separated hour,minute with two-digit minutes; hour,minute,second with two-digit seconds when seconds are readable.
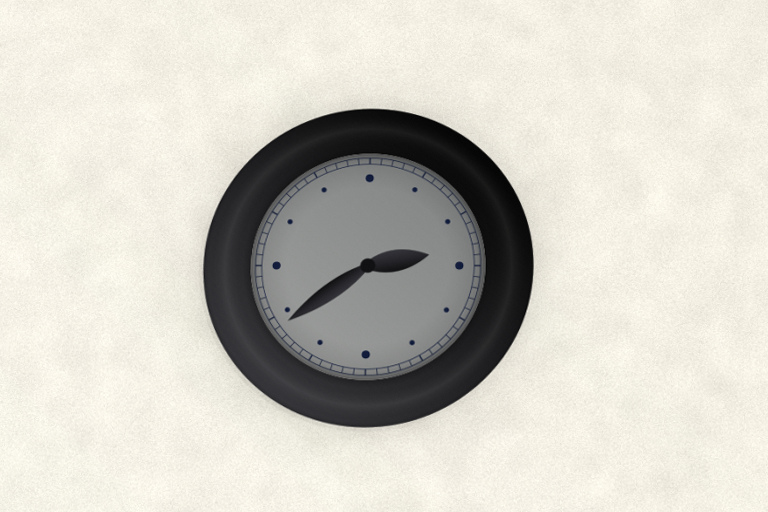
2,39
